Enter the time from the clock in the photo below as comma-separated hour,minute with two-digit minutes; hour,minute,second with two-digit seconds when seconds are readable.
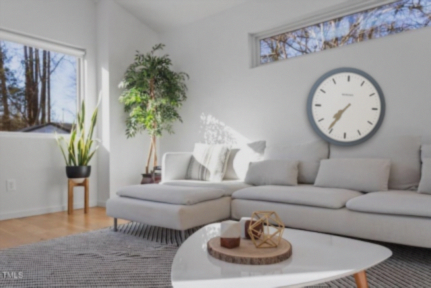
7,36
